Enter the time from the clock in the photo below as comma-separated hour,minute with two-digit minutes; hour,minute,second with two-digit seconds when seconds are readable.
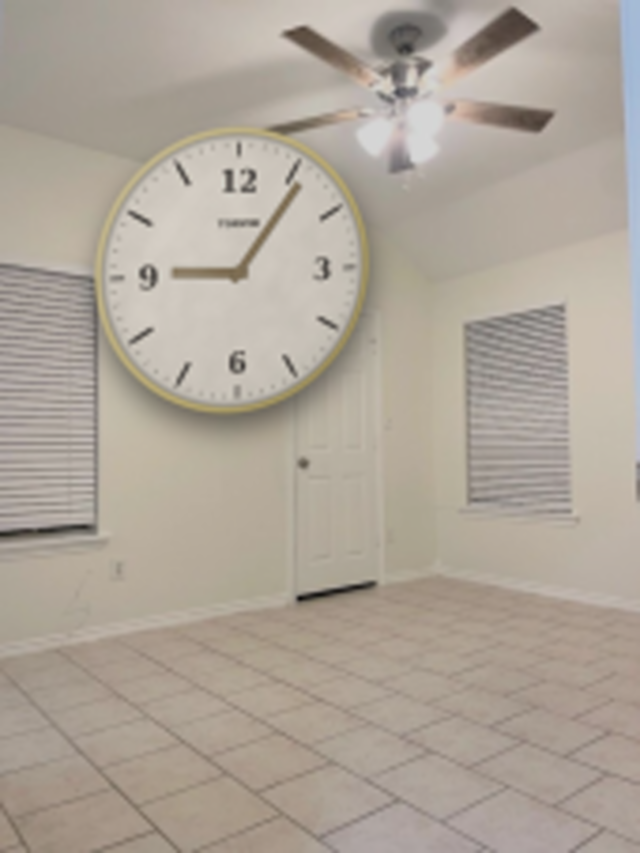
9,06
